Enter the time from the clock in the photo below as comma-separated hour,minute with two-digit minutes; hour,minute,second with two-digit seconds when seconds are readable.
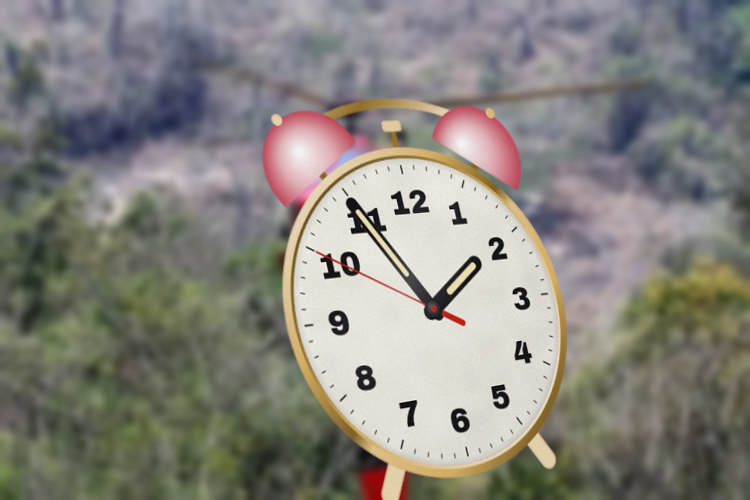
1,54,50
